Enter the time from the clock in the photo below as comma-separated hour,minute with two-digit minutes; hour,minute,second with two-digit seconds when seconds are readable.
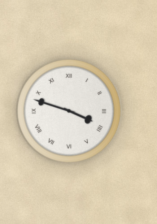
3,48
